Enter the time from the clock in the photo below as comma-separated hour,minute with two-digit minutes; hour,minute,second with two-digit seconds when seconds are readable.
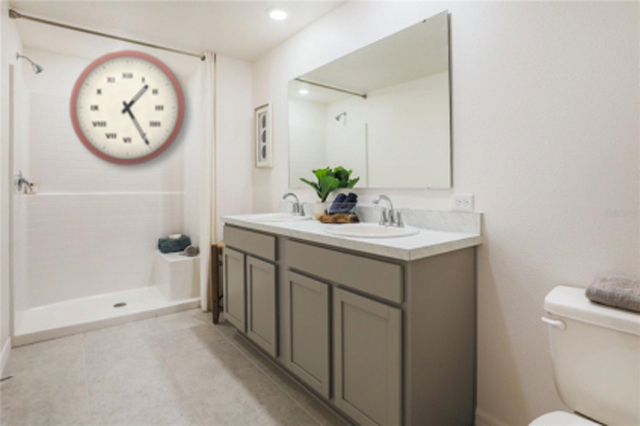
1,25
